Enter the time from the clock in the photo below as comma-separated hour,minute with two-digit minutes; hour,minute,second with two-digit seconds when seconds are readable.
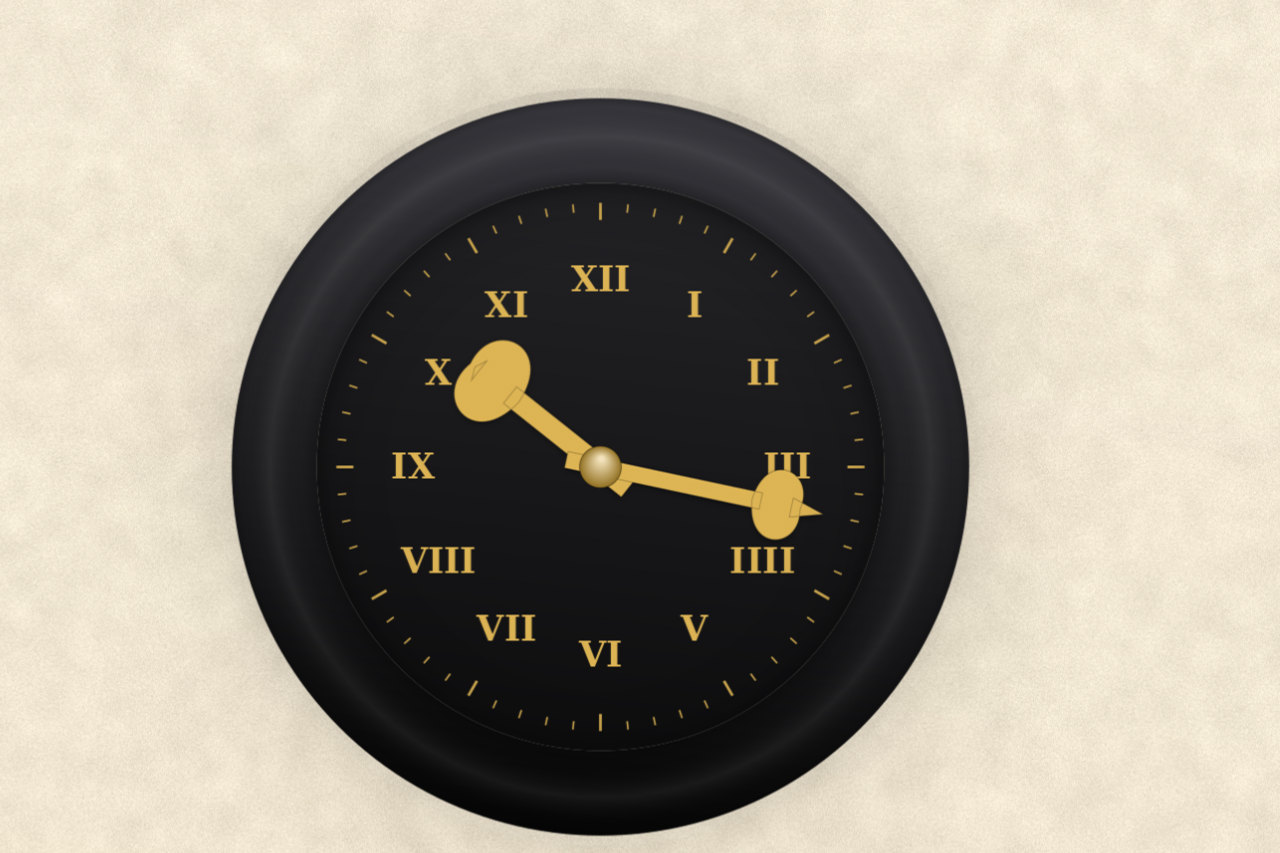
10,17
